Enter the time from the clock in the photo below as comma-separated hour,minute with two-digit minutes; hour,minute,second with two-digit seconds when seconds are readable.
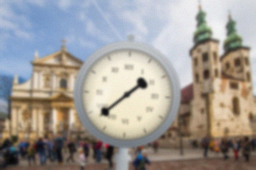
1,38
